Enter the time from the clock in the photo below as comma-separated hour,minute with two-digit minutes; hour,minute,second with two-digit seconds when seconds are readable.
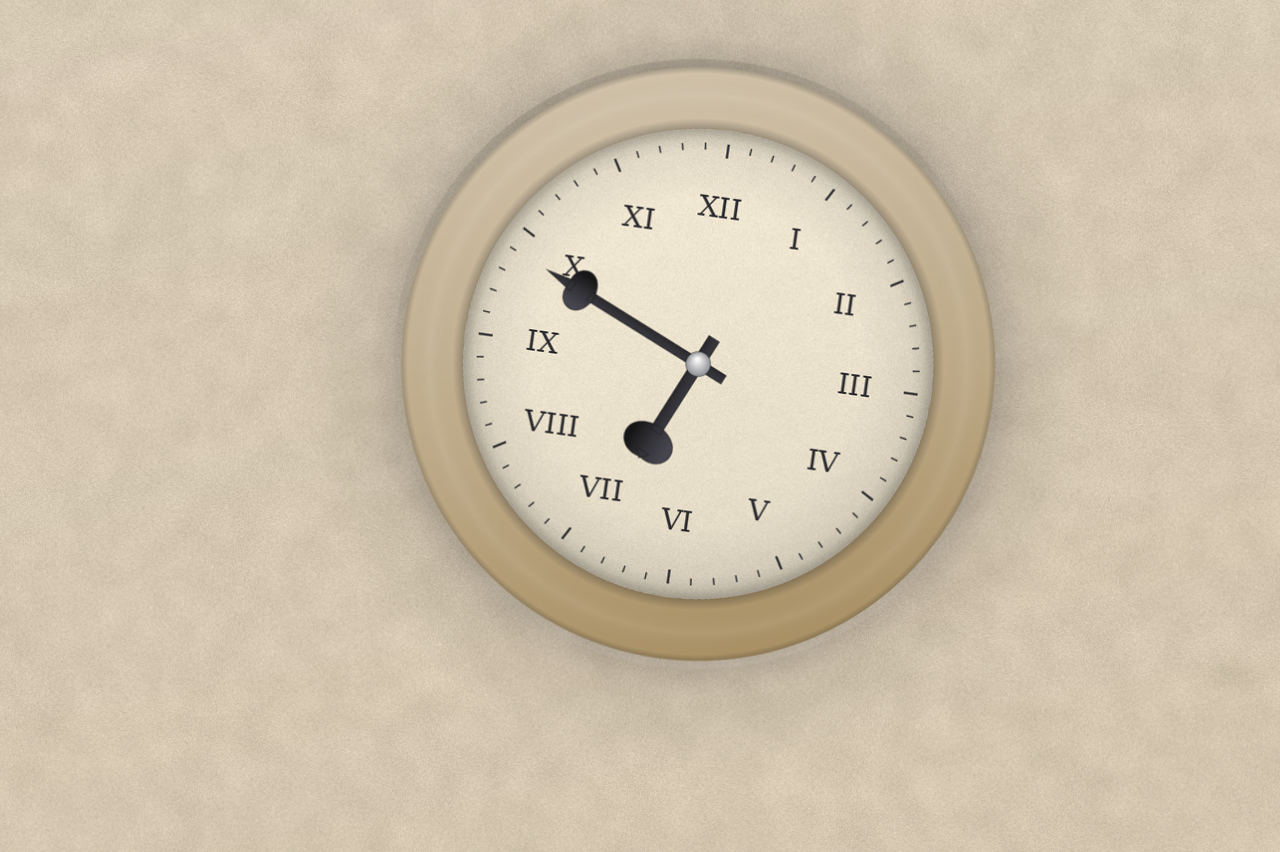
6,49
